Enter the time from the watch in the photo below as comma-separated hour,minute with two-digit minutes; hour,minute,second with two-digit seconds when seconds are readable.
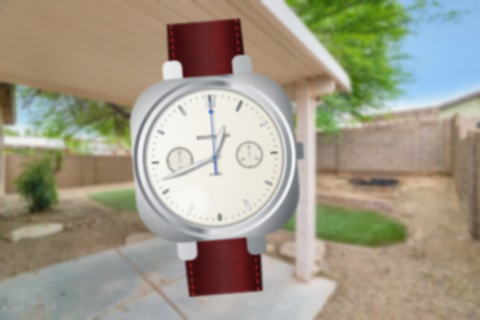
12,42
